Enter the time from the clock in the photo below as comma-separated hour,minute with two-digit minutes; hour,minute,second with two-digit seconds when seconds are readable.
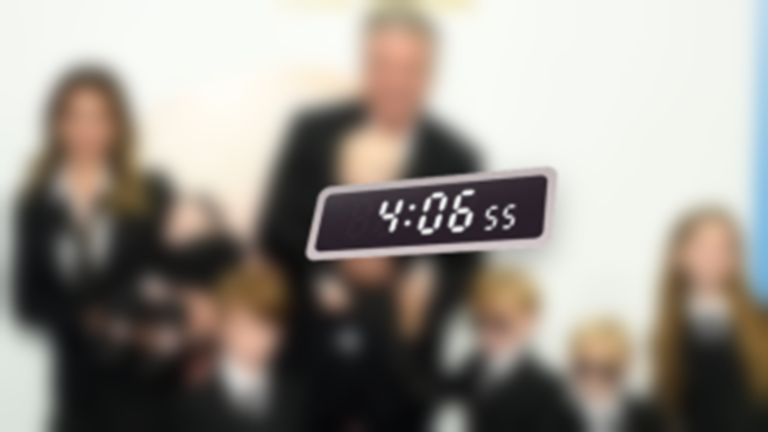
4,06,55
